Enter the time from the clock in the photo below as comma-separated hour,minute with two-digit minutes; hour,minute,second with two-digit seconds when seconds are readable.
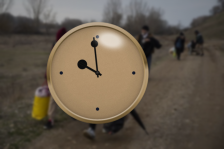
9,59
